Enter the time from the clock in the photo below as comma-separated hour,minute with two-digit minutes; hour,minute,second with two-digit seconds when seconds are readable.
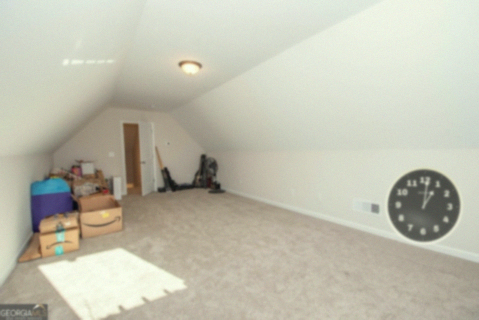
1,01
